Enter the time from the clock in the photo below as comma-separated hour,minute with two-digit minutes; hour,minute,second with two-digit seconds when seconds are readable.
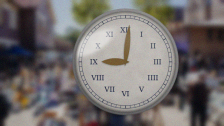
9,01
